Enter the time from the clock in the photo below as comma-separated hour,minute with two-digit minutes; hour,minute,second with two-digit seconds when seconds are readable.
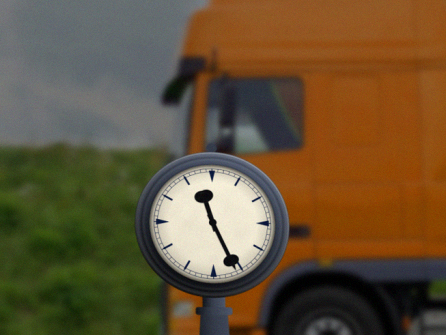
11,26
